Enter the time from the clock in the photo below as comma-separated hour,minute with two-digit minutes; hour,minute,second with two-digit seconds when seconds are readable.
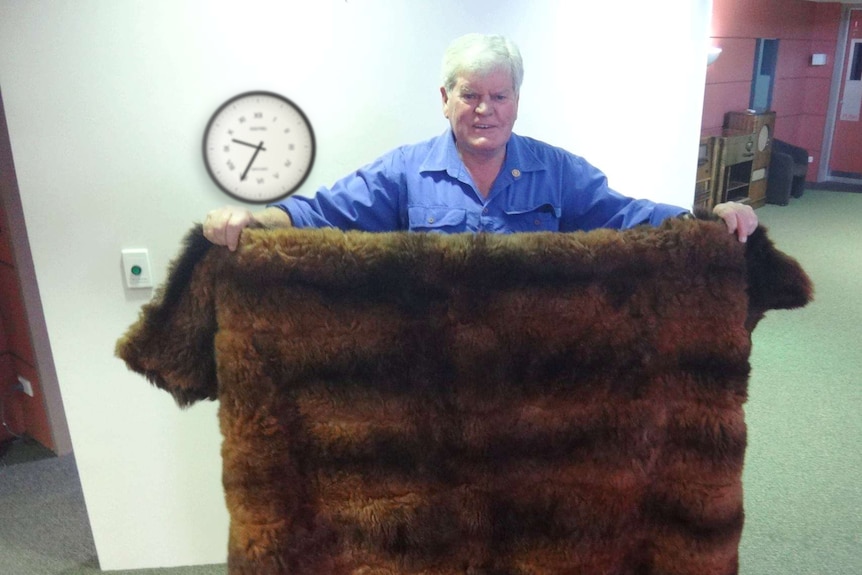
9,35
